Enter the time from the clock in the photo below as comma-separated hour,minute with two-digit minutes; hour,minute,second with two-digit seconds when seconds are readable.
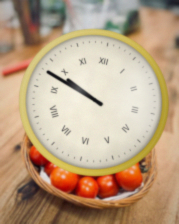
9,48
